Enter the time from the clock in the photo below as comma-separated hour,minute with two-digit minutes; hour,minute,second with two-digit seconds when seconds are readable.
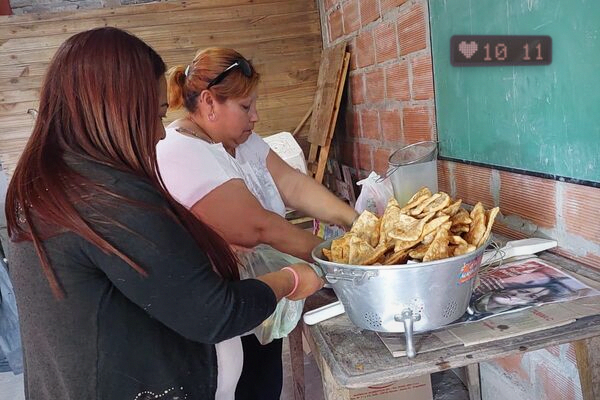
10,11
